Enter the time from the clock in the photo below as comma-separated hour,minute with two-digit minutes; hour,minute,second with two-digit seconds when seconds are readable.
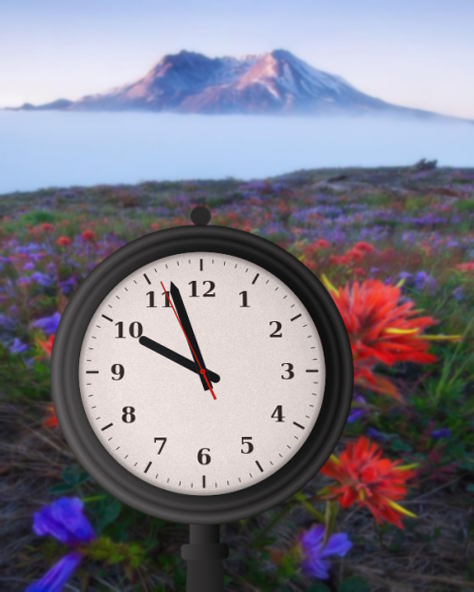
9,56,56
